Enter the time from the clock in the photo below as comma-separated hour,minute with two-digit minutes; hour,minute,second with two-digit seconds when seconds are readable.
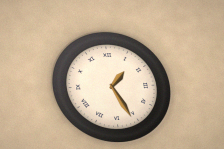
1,26
